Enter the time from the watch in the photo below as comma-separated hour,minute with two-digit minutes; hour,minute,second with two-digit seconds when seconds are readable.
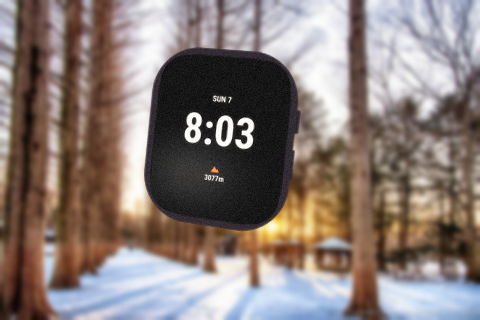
8,03
